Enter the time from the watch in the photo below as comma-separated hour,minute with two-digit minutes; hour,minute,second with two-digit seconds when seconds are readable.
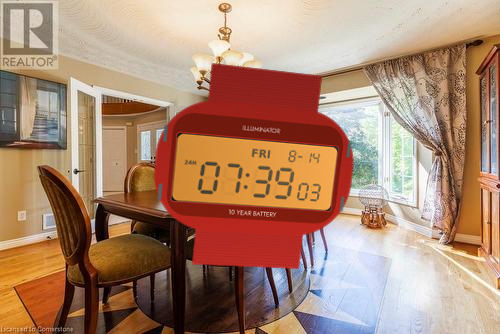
7,39,03
